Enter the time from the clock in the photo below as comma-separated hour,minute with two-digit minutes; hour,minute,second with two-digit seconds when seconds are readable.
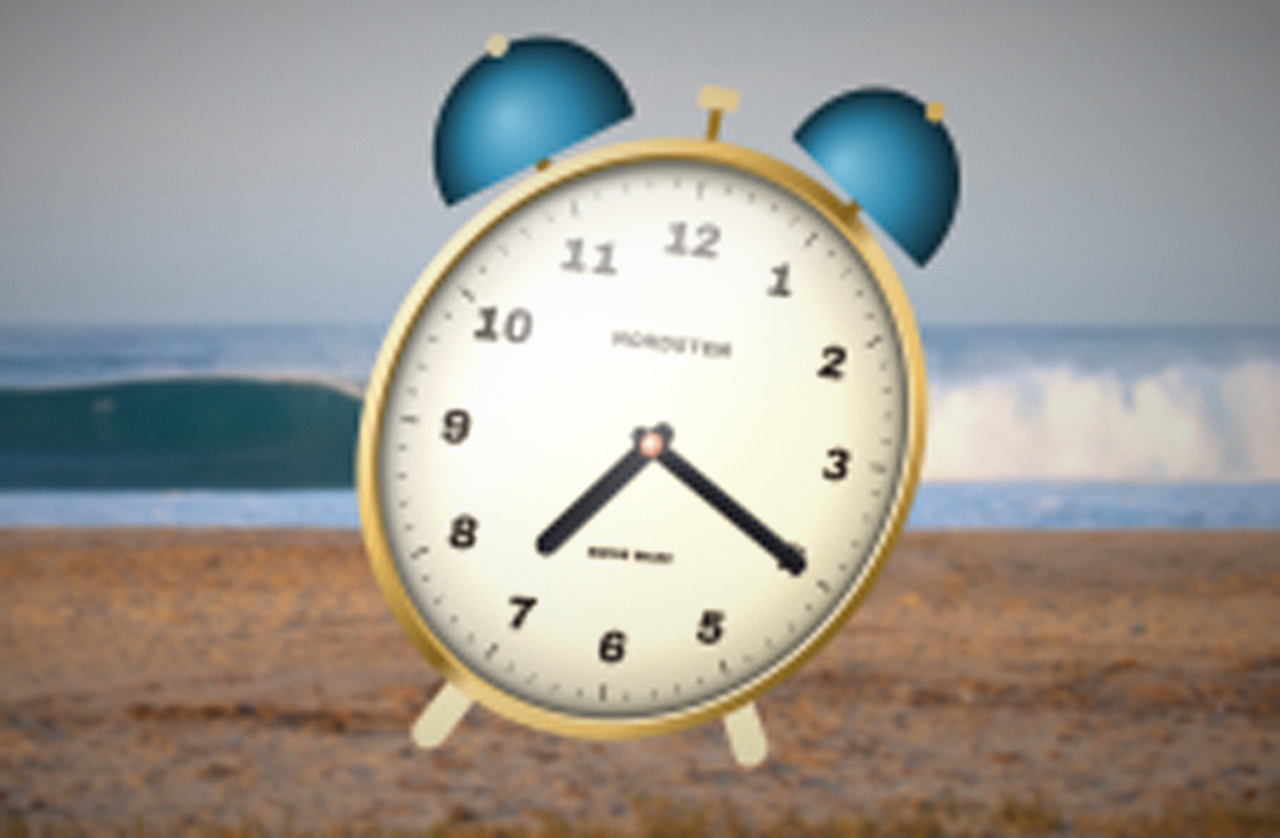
7,20
